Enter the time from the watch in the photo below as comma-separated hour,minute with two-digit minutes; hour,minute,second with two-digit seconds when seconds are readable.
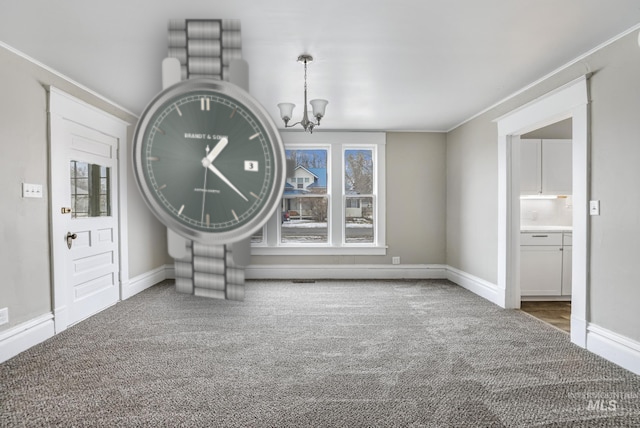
1,21,31
